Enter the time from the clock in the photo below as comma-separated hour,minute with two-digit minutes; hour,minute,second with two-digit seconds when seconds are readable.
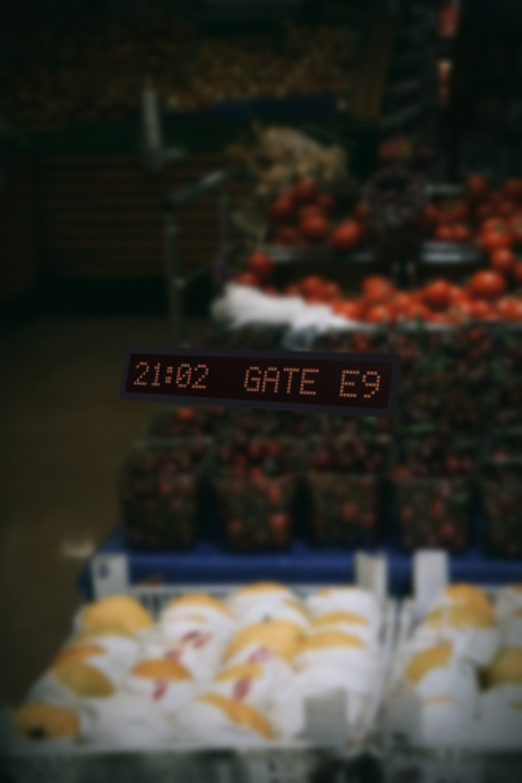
21,02
